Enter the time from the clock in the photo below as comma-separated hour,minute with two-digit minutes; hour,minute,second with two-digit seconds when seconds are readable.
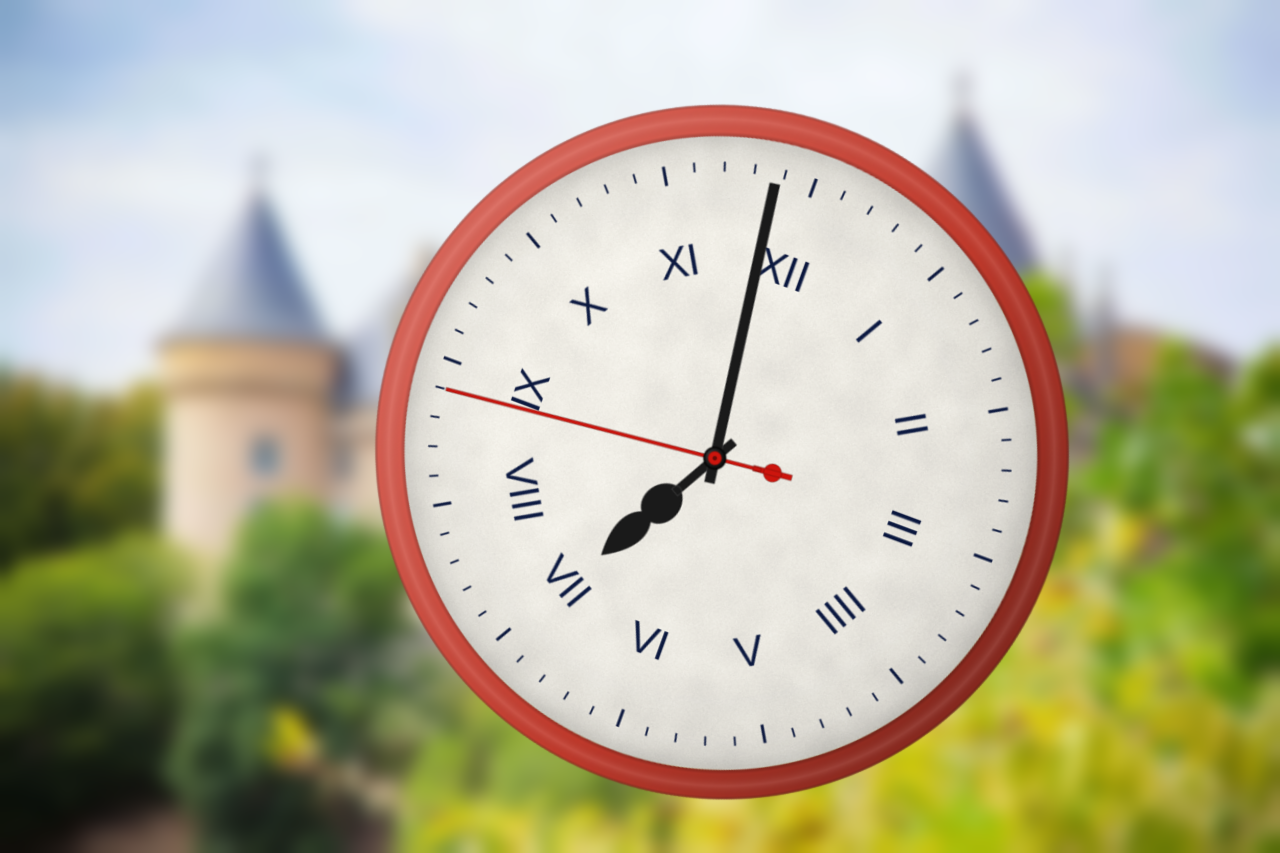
6,58,44
